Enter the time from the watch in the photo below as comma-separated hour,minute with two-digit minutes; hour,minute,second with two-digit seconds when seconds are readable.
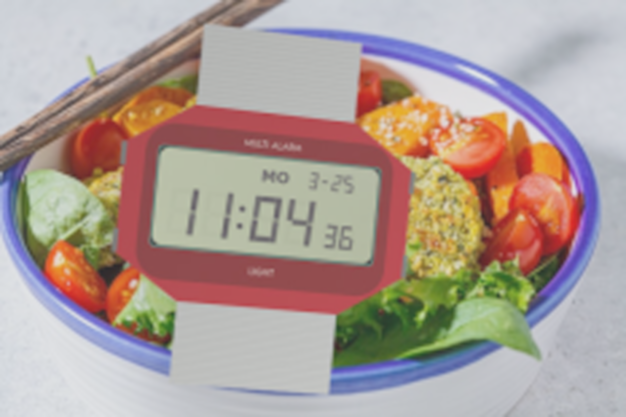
11,04,36
